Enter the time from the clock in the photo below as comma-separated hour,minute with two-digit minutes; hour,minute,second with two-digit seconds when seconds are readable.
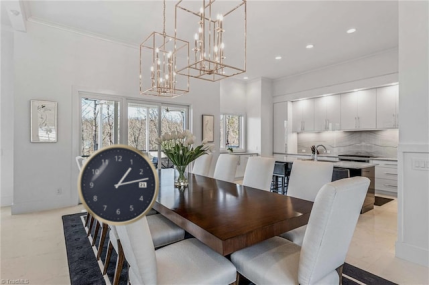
1,13
